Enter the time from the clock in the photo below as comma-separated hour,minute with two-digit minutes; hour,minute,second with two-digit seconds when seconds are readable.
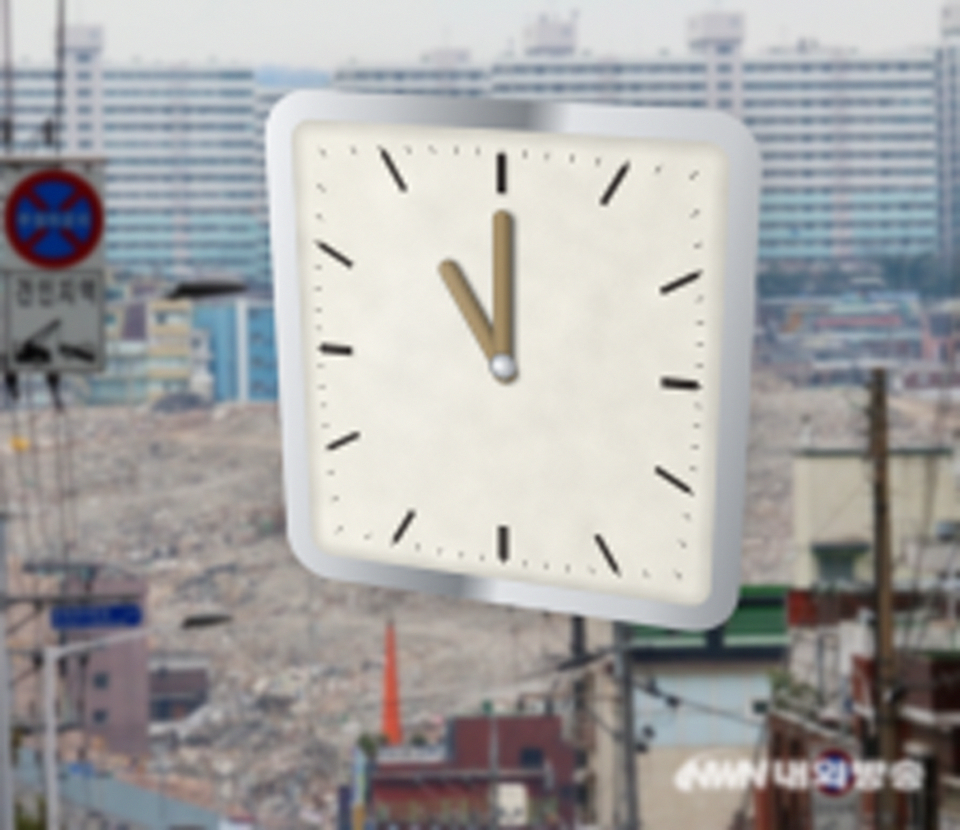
11,00
